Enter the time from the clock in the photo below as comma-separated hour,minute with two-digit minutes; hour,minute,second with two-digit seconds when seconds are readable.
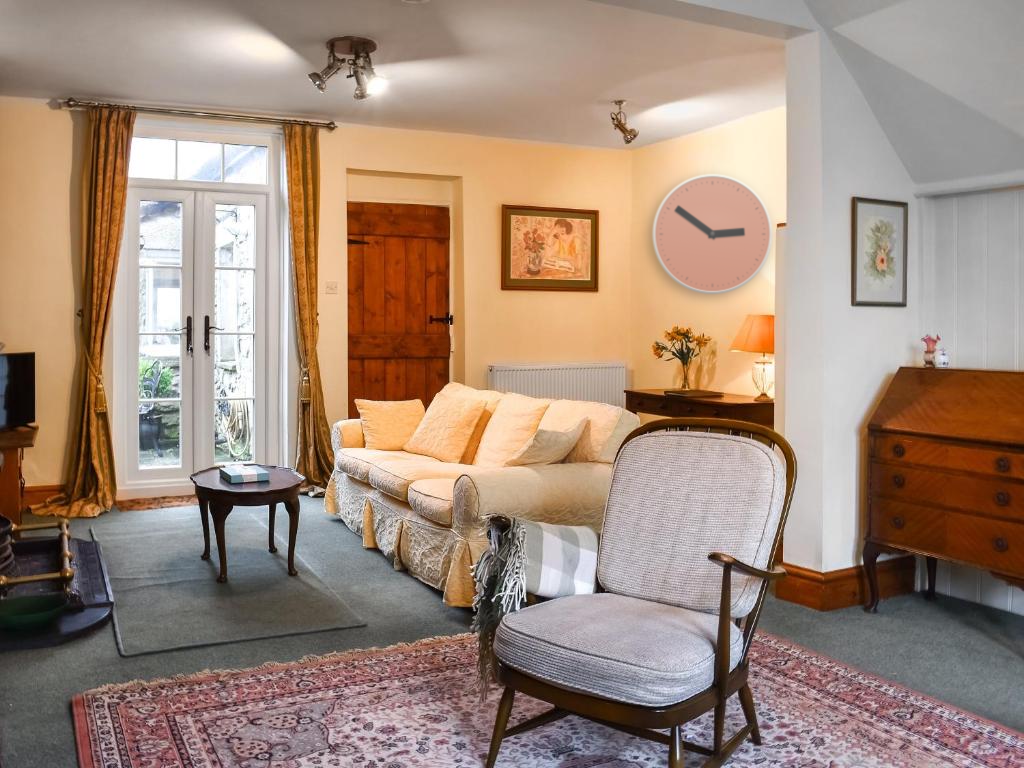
2,51
